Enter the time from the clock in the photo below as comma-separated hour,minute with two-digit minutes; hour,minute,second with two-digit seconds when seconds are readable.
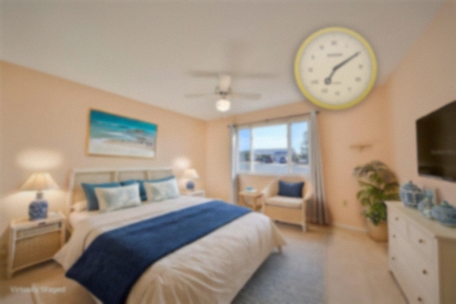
7,10
